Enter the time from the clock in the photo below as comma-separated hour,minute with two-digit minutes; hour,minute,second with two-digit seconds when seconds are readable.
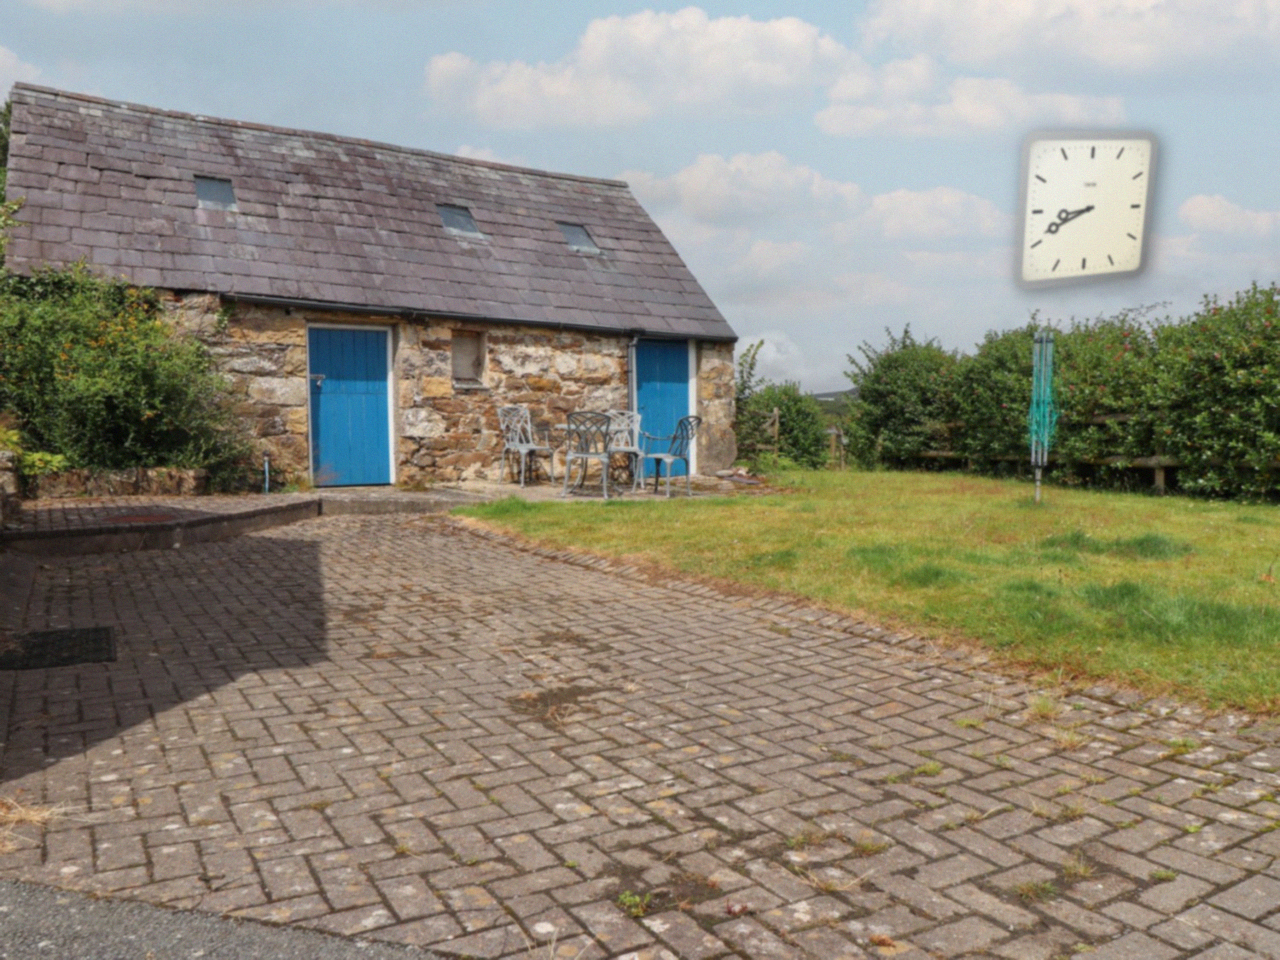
8,41
